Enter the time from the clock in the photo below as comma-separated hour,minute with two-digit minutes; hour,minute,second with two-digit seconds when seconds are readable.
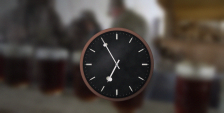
6,55
